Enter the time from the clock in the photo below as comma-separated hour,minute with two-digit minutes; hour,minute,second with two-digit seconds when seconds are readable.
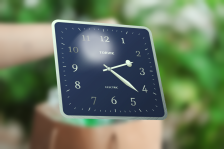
2,22
